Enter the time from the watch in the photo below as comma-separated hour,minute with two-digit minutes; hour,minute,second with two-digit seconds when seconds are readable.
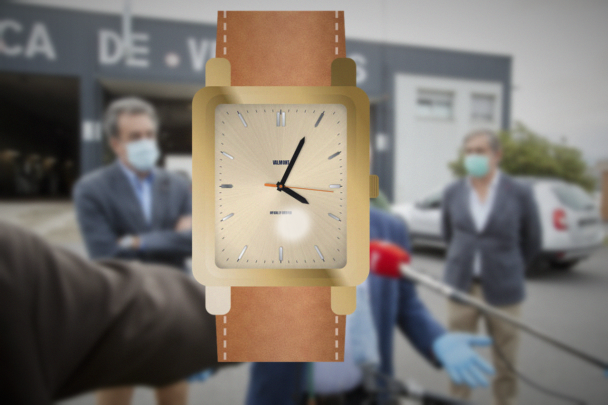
4,04,16
